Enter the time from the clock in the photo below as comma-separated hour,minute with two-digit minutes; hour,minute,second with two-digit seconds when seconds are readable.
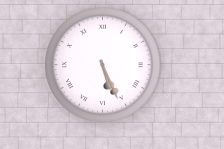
5,26
